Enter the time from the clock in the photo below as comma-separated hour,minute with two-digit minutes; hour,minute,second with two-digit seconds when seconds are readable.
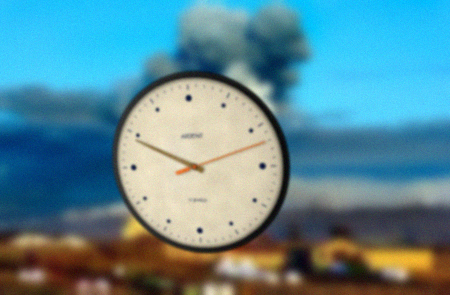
9,49,12
